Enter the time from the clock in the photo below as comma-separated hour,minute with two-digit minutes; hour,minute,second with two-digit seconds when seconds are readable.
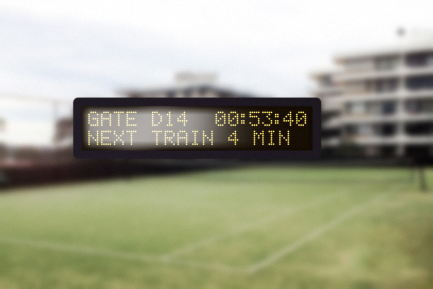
0,53,40
